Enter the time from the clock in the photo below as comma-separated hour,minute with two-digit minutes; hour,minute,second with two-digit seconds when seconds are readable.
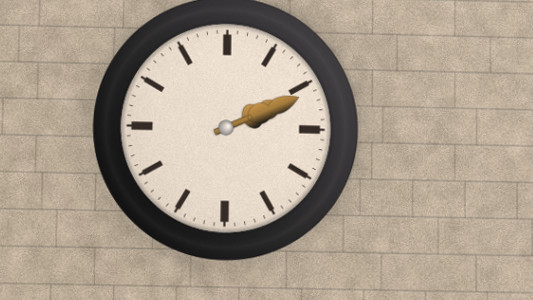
2,11
